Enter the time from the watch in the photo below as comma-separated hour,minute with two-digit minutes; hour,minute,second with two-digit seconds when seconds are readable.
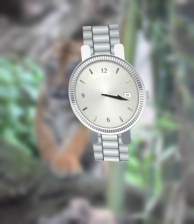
3,17
